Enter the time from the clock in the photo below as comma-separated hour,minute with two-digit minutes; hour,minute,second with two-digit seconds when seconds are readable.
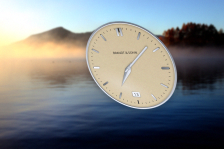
7,08
